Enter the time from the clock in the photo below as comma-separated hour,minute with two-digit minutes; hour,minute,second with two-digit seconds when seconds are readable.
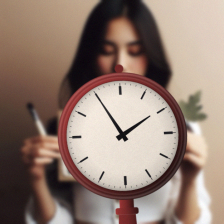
1,55
